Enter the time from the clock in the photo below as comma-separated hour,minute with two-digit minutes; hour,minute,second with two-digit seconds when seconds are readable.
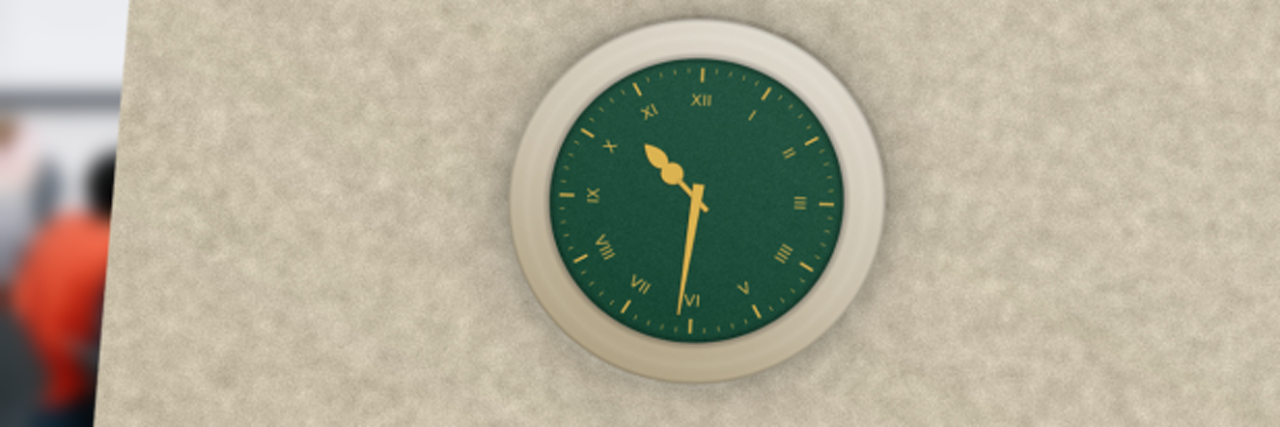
10,31
